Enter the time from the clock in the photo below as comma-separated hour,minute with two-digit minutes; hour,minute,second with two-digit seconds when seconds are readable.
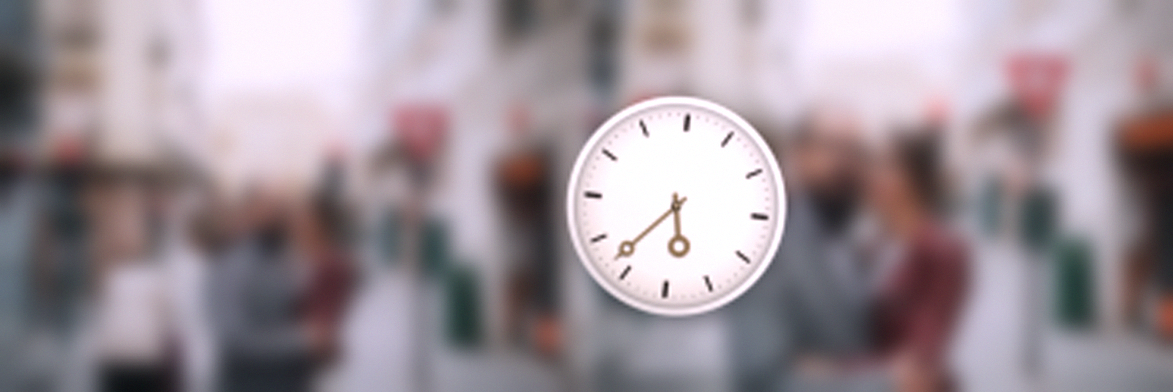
5,37
